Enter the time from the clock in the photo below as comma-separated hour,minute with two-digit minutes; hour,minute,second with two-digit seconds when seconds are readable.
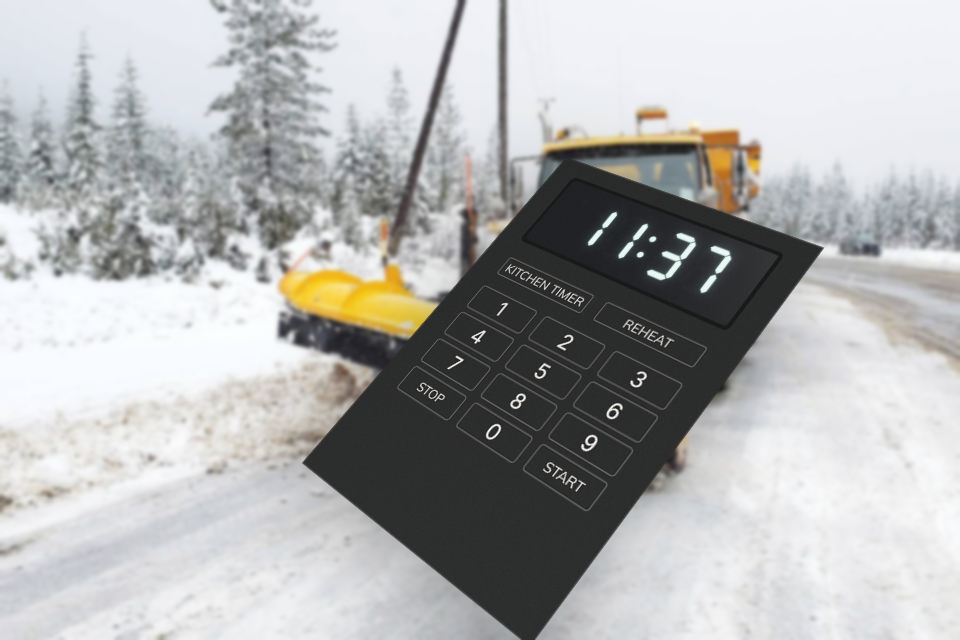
11,37
